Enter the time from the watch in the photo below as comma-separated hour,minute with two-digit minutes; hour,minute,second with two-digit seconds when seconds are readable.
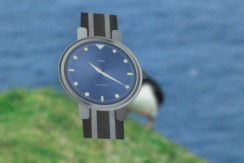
10,20
